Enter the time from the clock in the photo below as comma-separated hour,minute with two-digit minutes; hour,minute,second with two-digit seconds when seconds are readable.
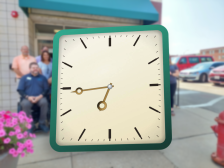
6,44
